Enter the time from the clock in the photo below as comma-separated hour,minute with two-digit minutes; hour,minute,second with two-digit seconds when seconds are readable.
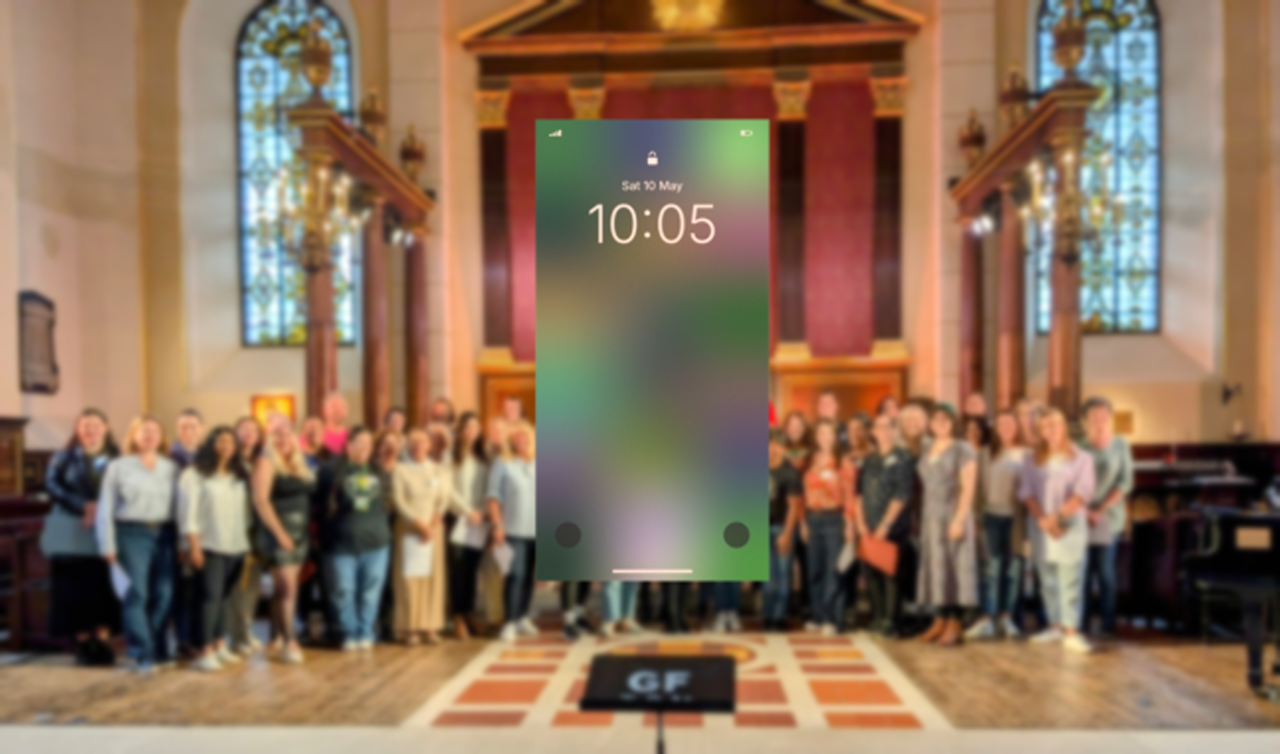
10,05
